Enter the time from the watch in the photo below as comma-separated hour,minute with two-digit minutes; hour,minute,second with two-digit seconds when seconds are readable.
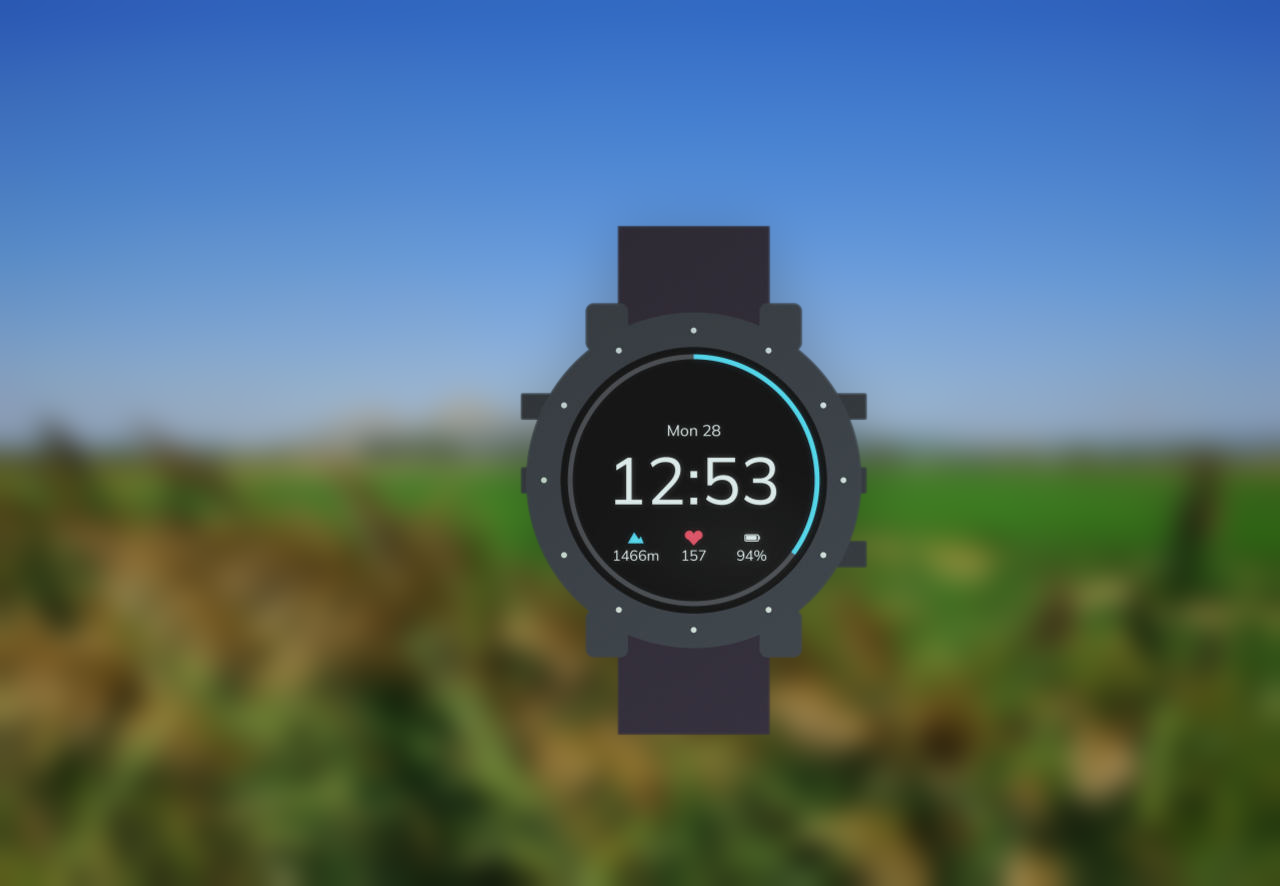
12,53
